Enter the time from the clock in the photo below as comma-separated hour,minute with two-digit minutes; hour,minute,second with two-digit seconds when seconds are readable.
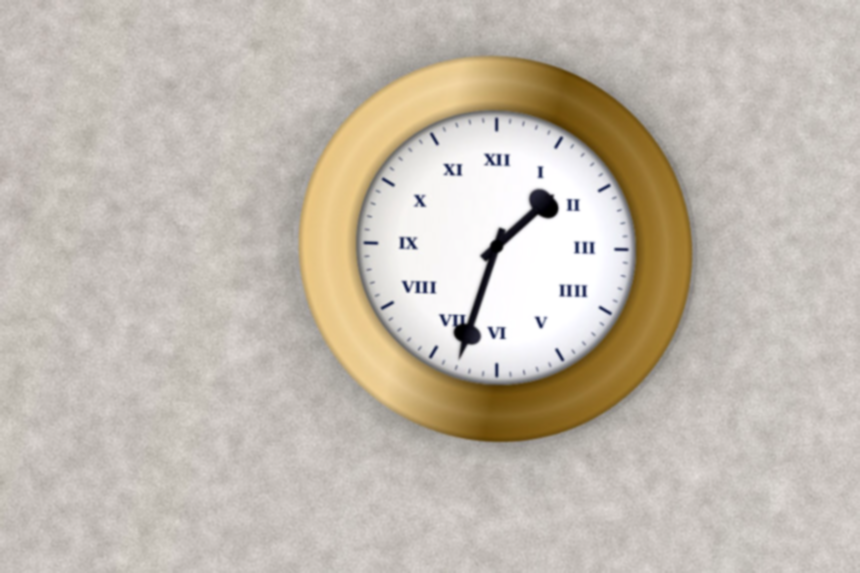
1,33
